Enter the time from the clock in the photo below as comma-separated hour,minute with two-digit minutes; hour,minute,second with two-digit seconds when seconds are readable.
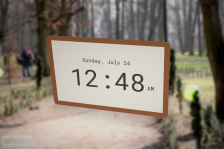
12,48
